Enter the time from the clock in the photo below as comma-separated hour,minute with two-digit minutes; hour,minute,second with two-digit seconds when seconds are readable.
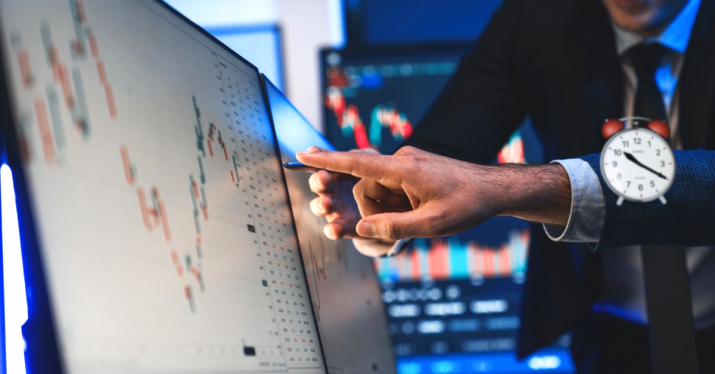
10,20
